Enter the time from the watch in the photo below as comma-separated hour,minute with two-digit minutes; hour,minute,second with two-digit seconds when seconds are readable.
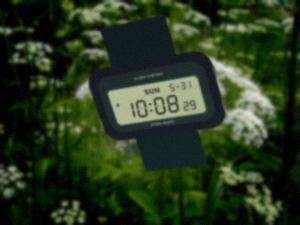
10,08
